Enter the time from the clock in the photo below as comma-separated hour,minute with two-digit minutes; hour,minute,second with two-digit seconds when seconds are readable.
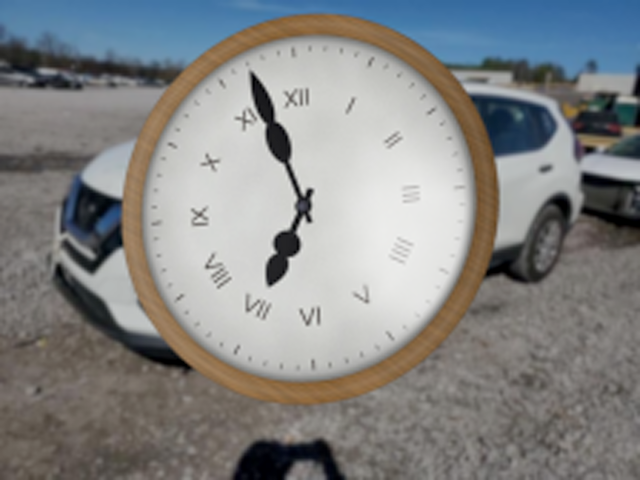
6,57
